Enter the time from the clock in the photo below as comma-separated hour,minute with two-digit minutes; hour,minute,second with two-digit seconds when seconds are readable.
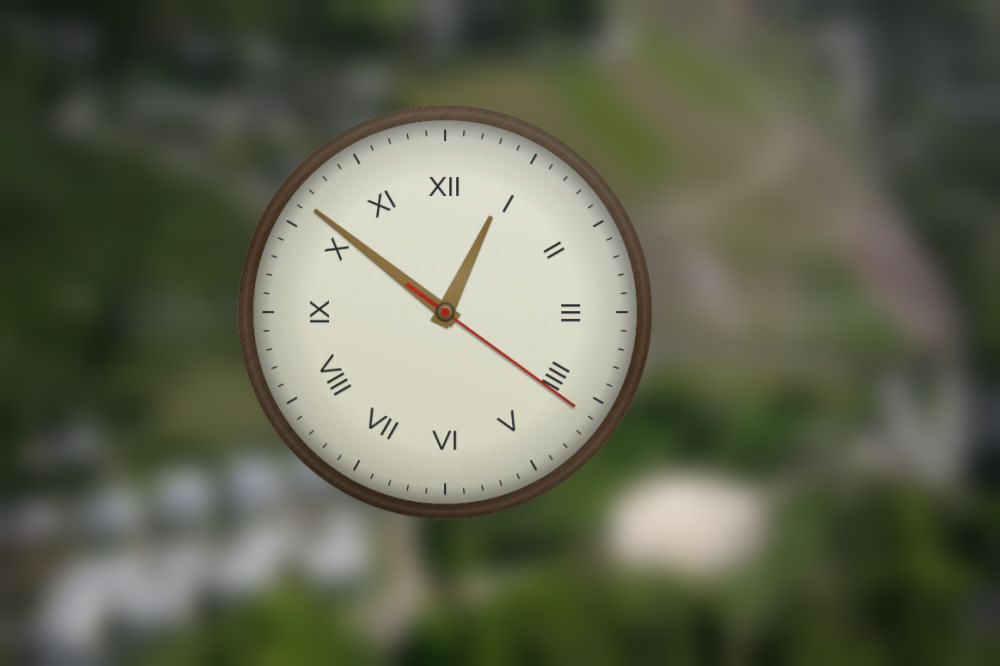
12,51,21
